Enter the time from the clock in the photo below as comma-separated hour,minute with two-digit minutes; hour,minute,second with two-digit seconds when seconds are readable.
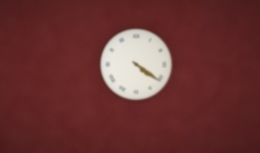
4,21
